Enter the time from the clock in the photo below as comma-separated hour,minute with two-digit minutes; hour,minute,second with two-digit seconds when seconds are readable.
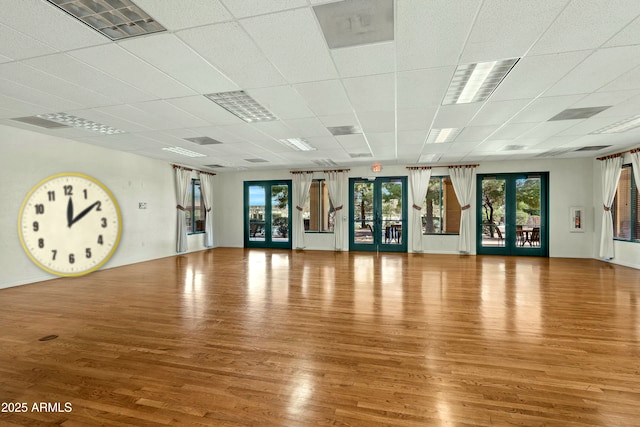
12,09
